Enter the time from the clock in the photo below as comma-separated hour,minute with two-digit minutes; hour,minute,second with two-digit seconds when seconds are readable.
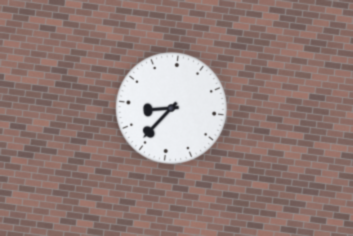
8,36
